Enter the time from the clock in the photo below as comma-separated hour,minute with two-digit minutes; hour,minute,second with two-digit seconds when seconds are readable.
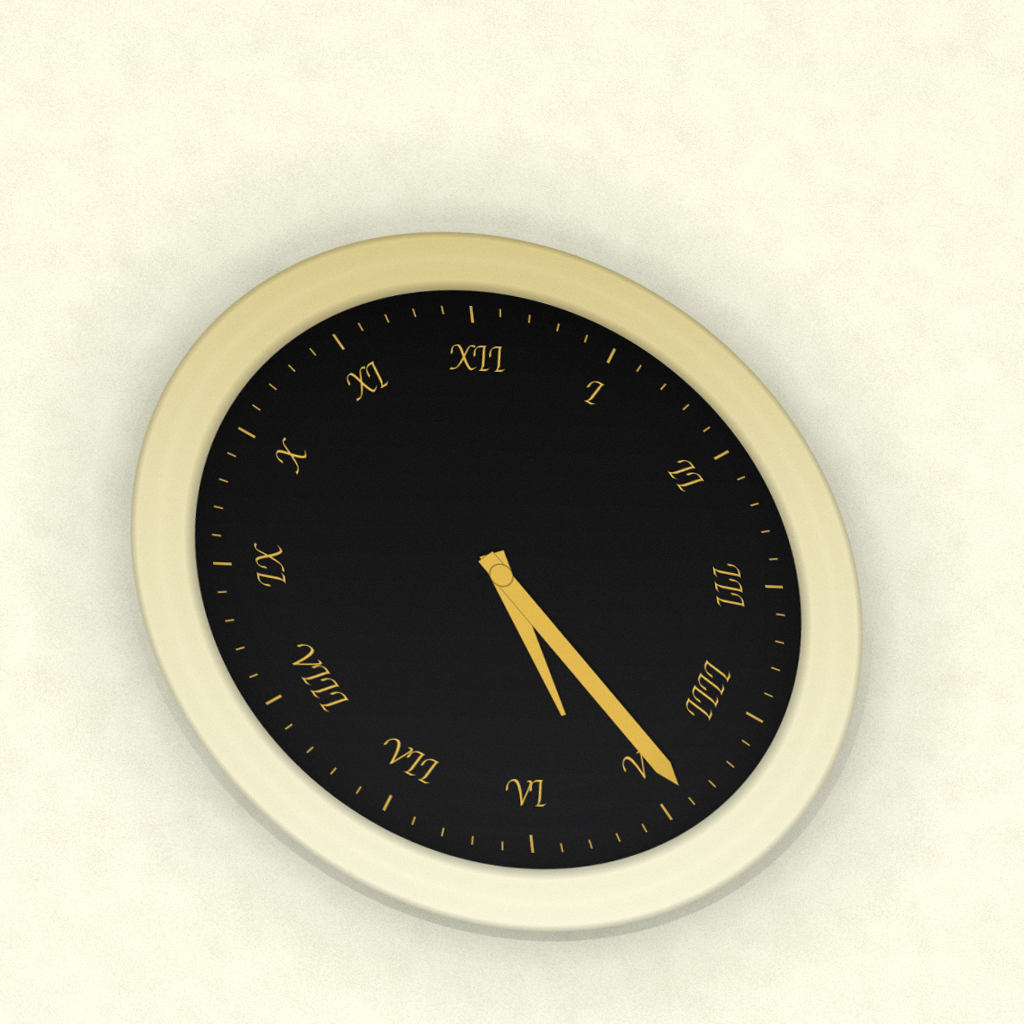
5,24
